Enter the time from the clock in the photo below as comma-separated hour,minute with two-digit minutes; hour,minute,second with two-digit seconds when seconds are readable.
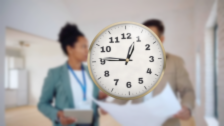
12,46
